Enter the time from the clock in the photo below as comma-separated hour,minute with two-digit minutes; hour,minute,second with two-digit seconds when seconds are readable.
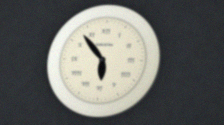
5,53
